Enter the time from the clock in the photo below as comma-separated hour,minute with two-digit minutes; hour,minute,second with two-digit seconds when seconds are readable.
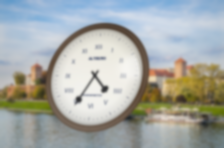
4,35
